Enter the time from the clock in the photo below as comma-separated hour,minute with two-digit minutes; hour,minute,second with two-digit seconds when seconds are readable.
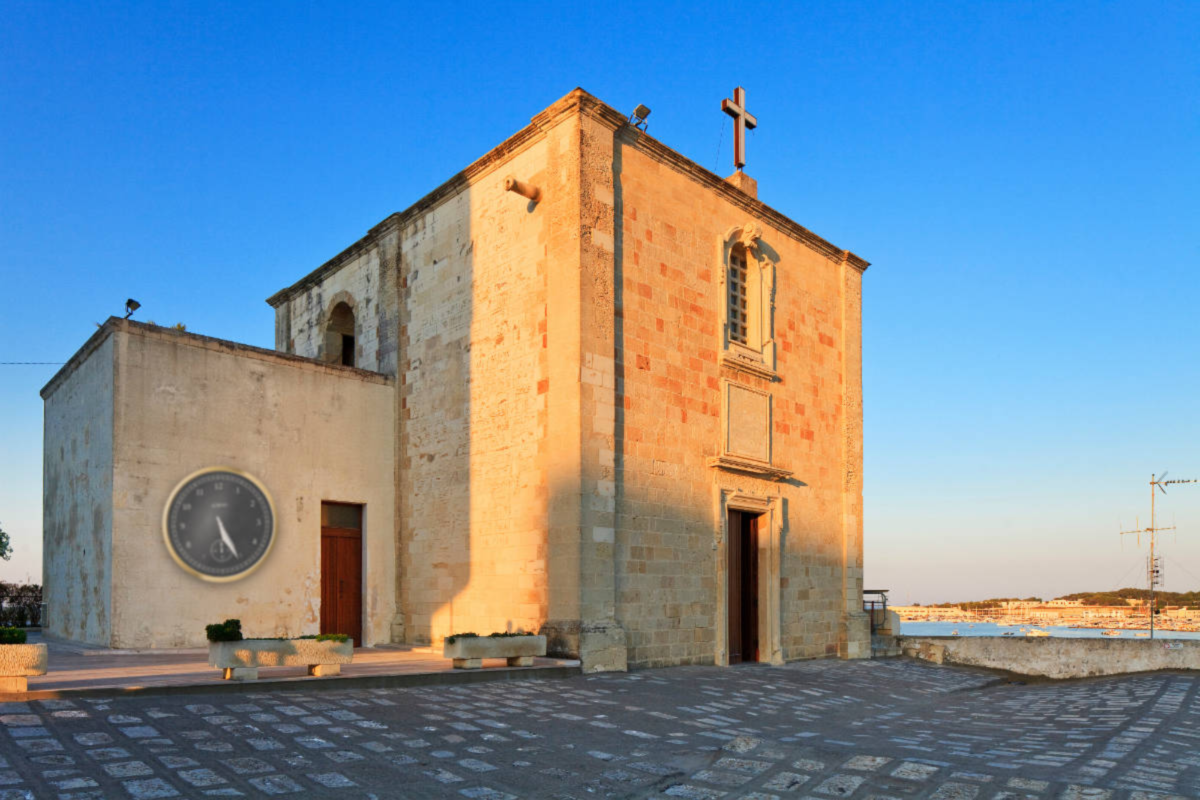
5,26
